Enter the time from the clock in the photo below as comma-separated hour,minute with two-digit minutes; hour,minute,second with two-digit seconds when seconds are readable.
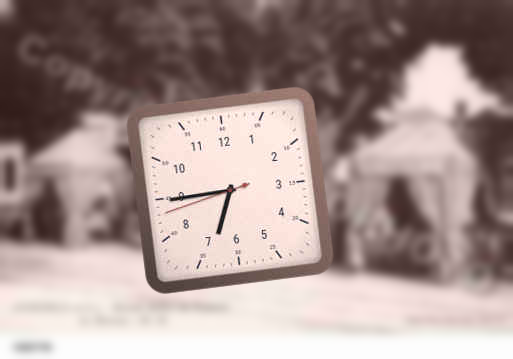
6,44,43
